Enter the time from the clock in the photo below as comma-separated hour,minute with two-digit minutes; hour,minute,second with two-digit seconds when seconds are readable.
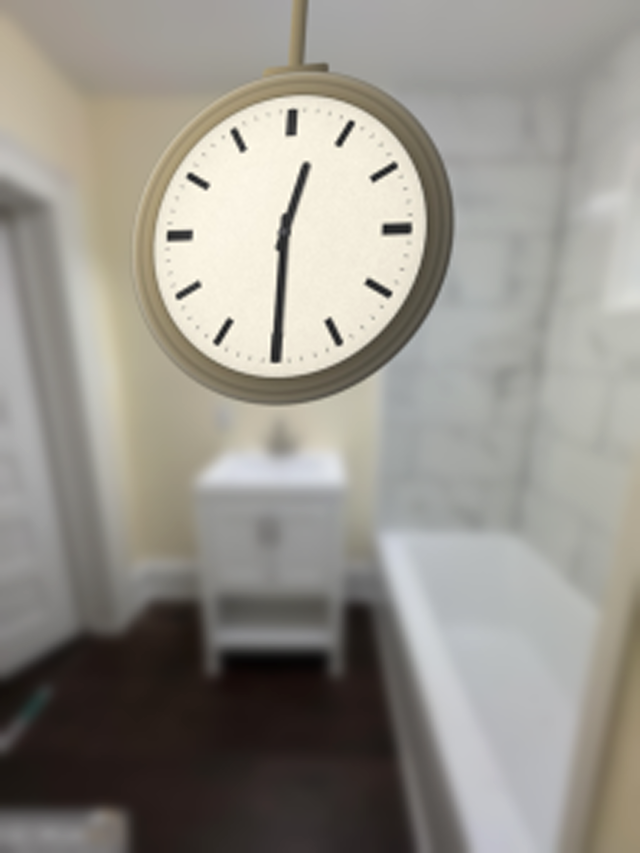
12,30
